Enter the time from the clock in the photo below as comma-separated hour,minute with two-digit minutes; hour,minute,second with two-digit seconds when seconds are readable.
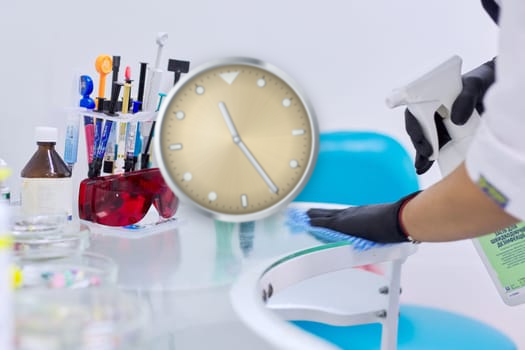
11,25
